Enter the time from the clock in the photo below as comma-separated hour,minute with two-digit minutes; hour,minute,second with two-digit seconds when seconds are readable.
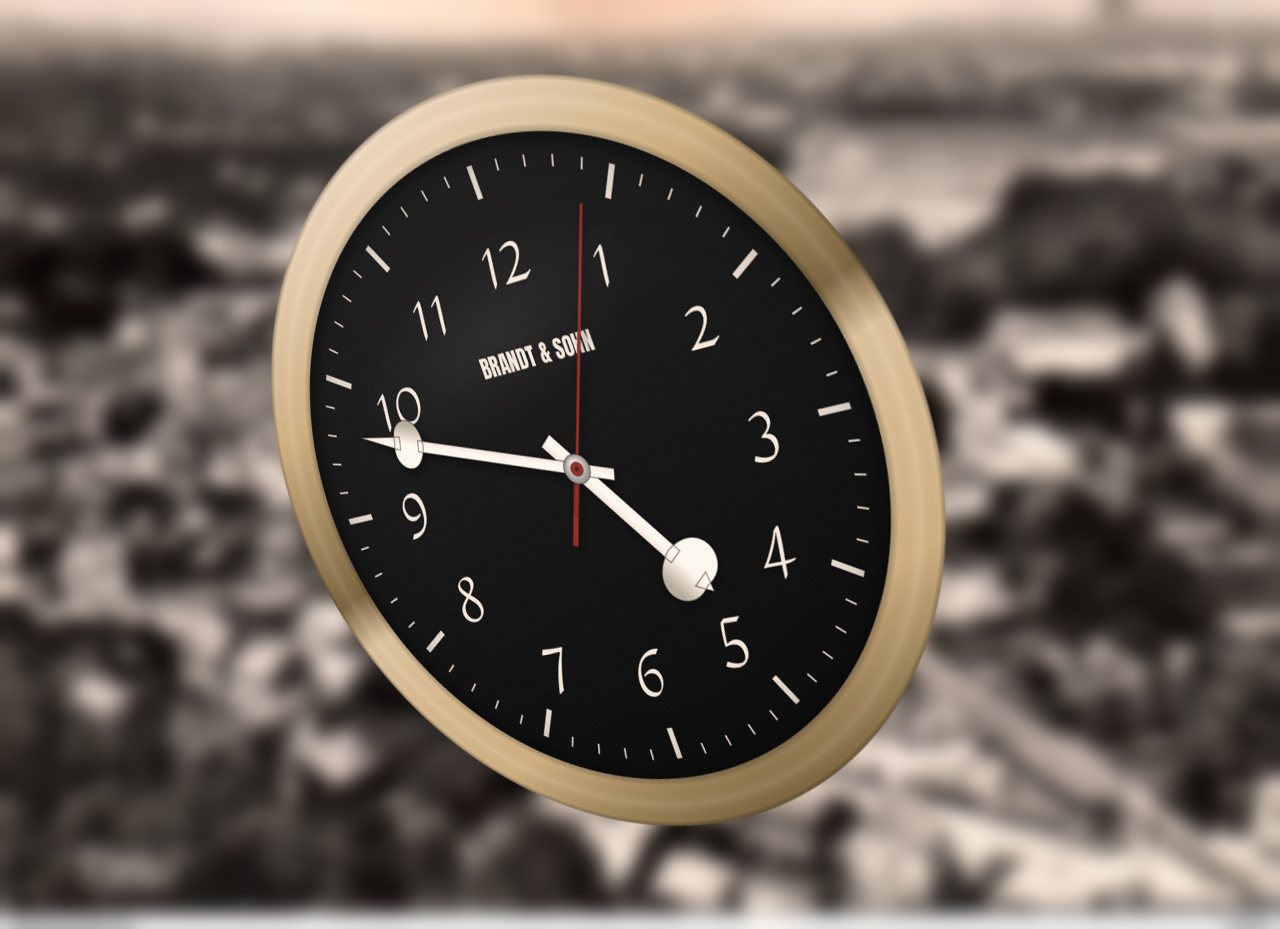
4,48,04
